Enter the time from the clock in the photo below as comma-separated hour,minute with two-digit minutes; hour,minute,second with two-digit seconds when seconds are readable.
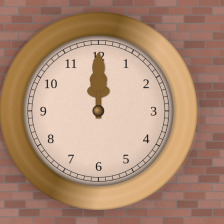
12,00
